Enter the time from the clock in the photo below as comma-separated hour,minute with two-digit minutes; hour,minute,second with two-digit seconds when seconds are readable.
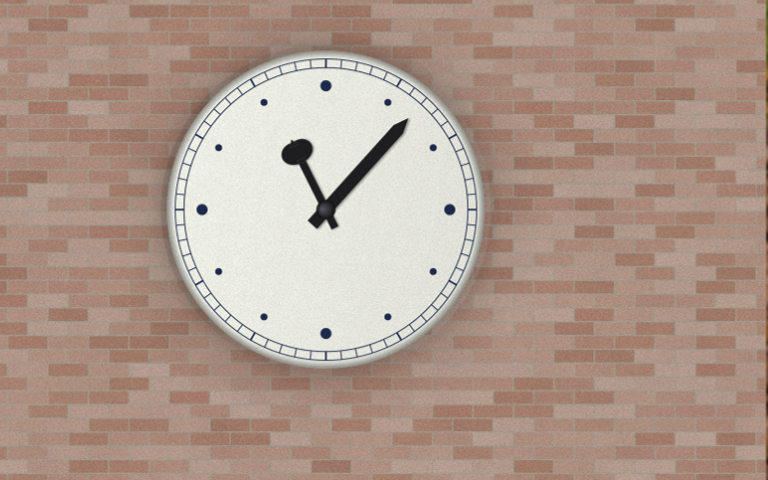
11,07
